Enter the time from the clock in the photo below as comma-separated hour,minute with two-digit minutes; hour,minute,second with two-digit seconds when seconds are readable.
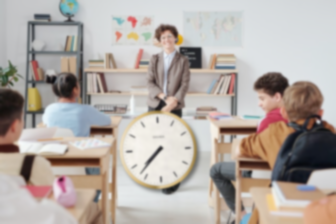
7,37
